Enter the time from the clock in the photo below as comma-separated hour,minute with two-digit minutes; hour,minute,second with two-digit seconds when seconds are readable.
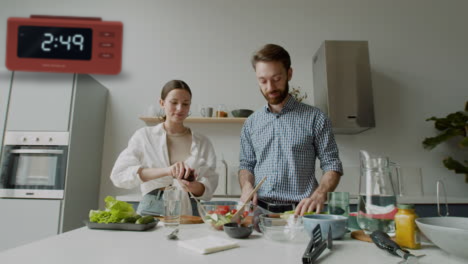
2,49
